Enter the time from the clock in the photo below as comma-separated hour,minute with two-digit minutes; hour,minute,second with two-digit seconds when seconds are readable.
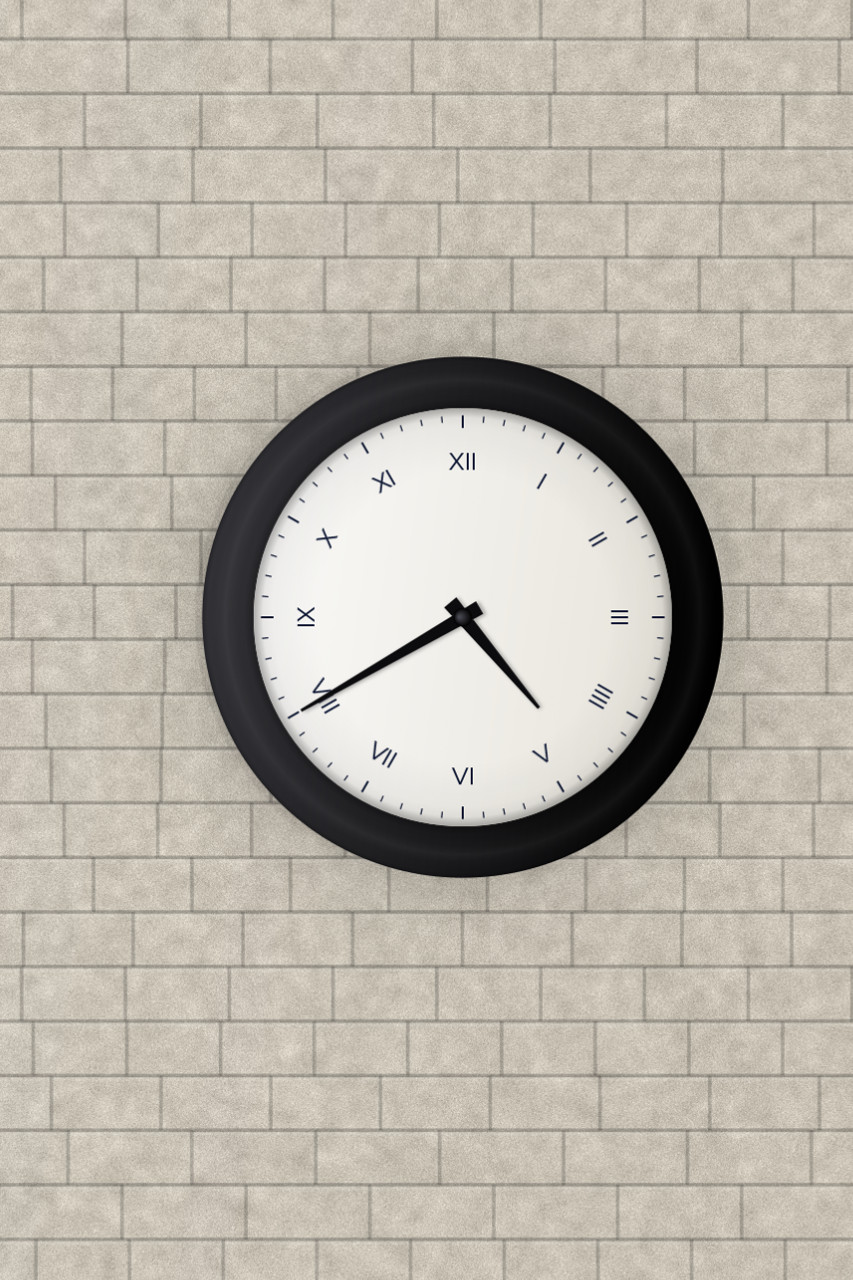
4,40
